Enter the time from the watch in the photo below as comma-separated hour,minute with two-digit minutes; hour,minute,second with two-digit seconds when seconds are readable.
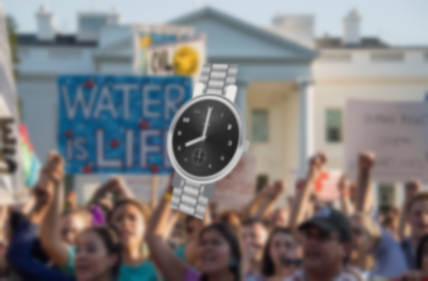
8,00
